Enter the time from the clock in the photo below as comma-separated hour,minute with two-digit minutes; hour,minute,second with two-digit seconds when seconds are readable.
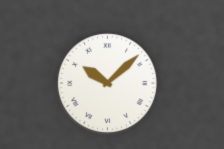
10,08
